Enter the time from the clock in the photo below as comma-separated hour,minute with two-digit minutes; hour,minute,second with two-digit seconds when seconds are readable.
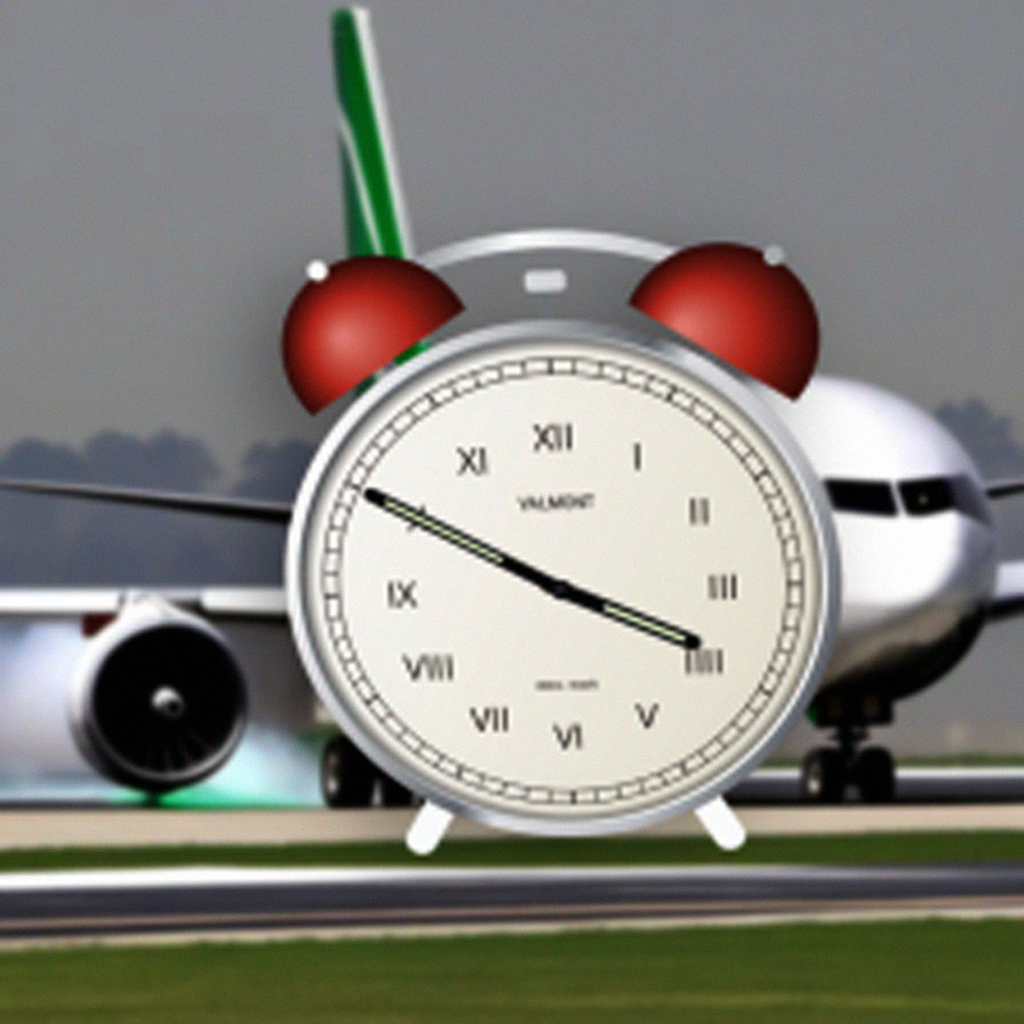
3,50
